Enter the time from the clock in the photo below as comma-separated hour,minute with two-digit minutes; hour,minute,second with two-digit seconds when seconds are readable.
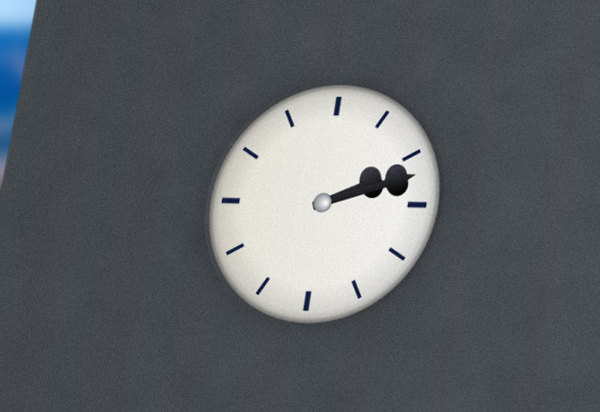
2,12
